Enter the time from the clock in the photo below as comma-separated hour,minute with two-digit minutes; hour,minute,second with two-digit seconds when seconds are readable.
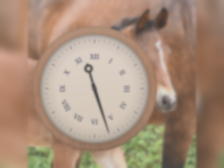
11,27
